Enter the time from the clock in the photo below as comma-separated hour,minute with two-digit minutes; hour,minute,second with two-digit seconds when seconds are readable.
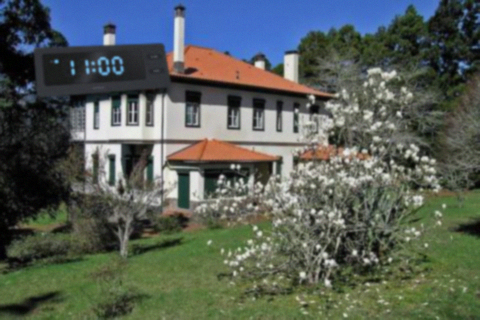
11,00
